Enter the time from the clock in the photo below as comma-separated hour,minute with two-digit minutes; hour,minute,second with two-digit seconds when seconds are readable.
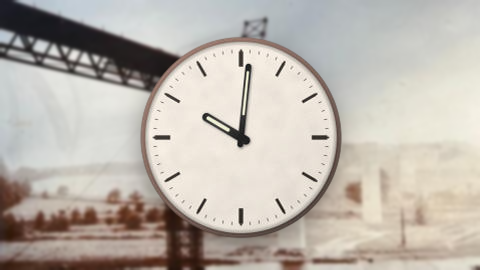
10,01
